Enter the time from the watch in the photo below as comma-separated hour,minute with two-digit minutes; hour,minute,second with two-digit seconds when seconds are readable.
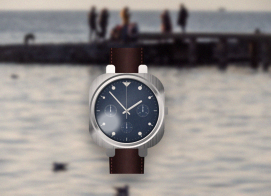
1,53
